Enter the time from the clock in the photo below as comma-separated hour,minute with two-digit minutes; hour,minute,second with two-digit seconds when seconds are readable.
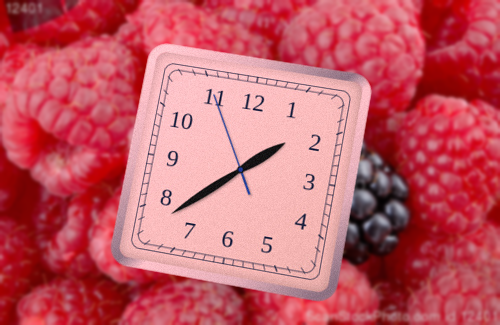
1,37,55
